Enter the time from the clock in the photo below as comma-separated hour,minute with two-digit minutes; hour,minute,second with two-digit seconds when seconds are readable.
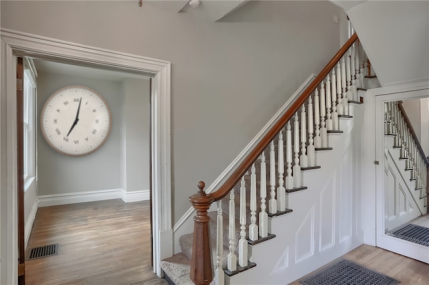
7,02
